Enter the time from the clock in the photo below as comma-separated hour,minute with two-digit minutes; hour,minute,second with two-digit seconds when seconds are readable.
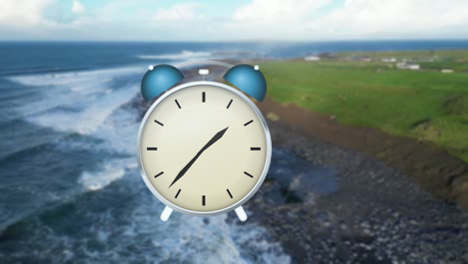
1,37
